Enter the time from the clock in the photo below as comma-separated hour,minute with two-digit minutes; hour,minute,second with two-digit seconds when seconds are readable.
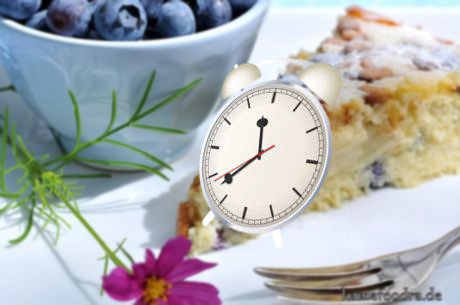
11,37,39
